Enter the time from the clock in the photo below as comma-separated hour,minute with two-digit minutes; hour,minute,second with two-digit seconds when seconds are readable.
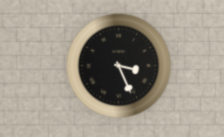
3,26
